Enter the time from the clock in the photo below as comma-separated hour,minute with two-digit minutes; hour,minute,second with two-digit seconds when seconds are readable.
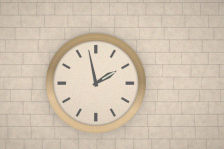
1,58
